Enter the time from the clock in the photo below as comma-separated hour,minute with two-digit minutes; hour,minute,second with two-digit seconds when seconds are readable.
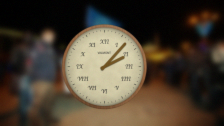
2,07
